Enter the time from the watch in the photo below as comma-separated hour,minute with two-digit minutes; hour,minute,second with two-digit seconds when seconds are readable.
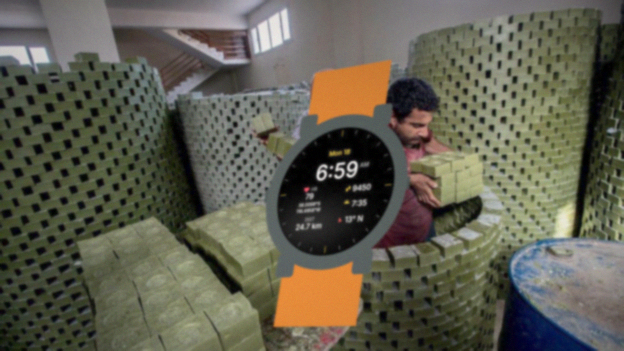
6,59
